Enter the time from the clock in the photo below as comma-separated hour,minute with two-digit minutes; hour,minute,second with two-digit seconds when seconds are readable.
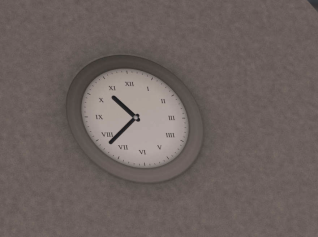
10,38
